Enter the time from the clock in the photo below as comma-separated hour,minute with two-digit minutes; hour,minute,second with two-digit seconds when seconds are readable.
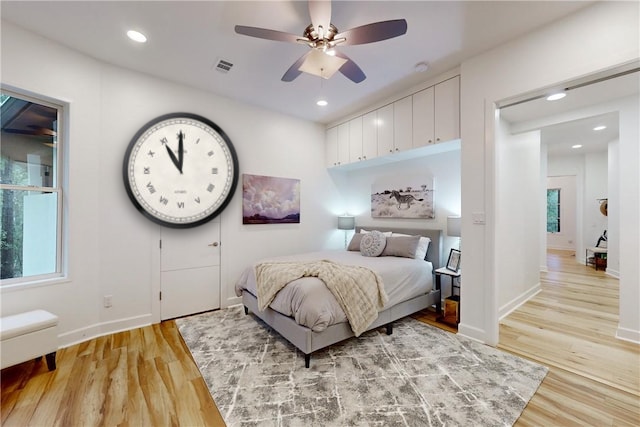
11,00
